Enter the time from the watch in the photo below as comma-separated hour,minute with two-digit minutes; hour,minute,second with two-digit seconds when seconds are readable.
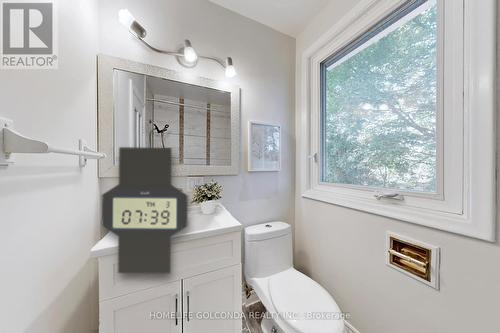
7,39
